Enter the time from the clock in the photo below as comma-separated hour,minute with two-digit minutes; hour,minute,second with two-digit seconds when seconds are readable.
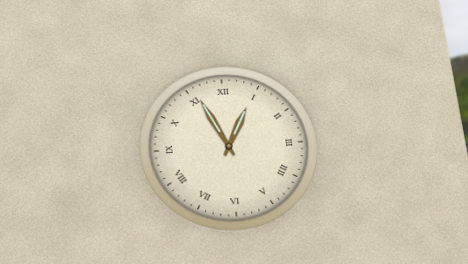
12,56
